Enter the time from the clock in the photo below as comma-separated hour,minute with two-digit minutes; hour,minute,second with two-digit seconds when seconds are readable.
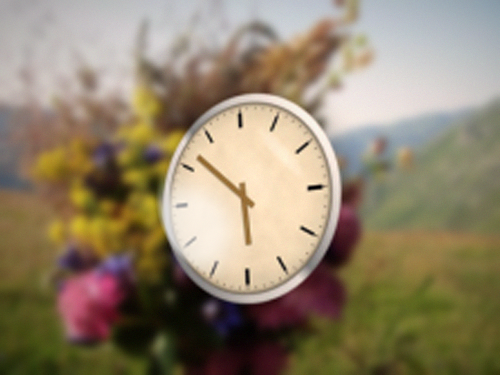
5,52
